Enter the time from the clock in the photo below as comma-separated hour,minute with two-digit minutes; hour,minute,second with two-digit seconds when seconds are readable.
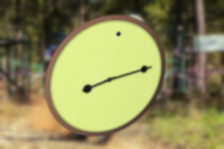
8,12
